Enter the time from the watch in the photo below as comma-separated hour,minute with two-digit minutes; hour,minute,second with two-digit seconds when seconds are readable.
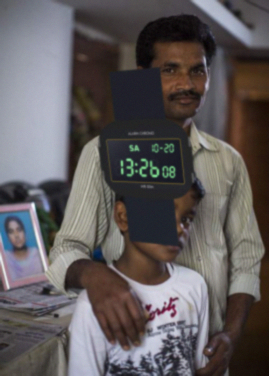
13,26,08
